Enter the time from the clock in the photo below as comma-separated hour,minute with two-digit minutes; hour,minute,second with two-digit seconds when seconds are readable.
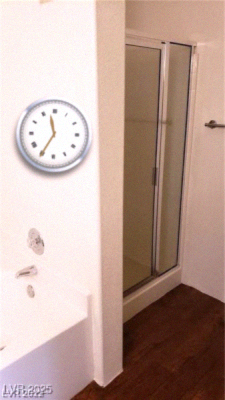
11,35
